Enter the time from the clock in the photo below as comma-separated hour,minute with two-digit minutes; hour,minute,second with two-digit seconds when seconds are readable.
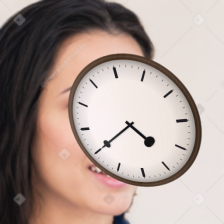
4,40
